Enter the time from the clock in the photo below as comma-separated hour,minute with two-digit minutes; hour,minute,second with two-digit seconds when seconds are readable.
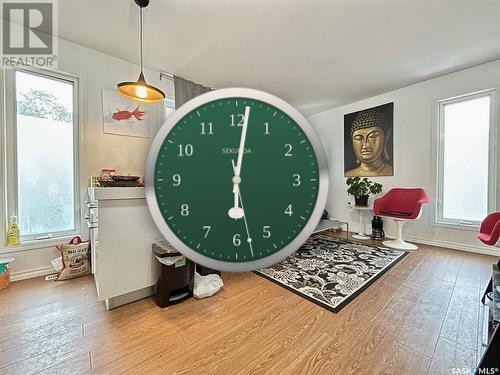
6,01,28
